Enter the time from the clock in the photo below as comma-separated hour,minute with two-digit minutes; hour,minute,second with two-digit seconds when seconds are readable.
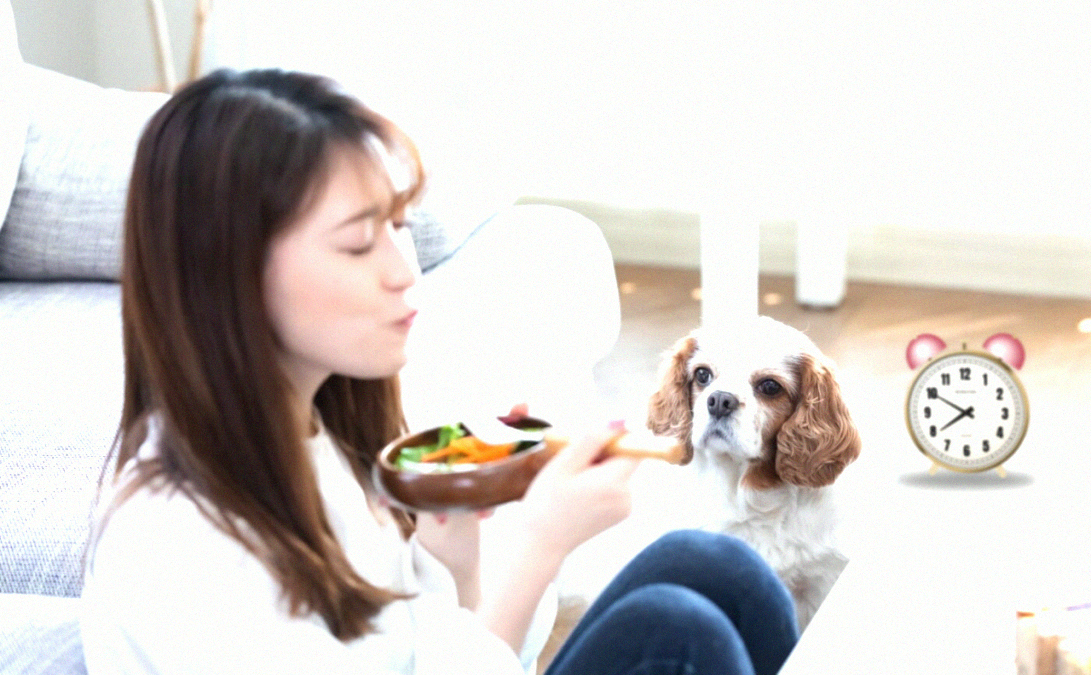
7,50
